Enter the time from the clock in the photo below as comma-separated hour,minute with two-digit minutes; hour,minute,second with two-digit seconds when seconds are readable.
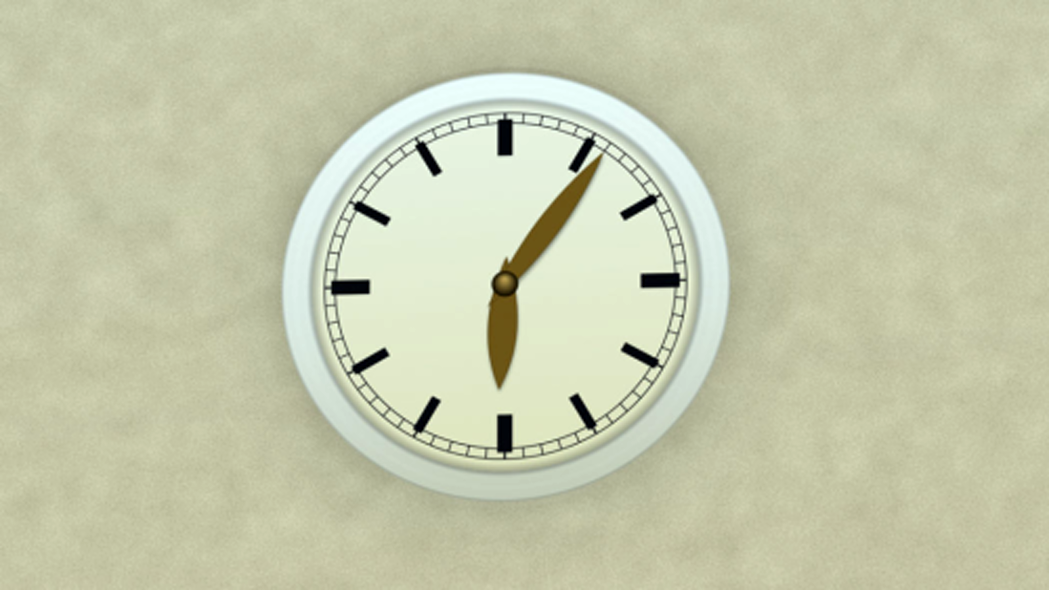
6,06
